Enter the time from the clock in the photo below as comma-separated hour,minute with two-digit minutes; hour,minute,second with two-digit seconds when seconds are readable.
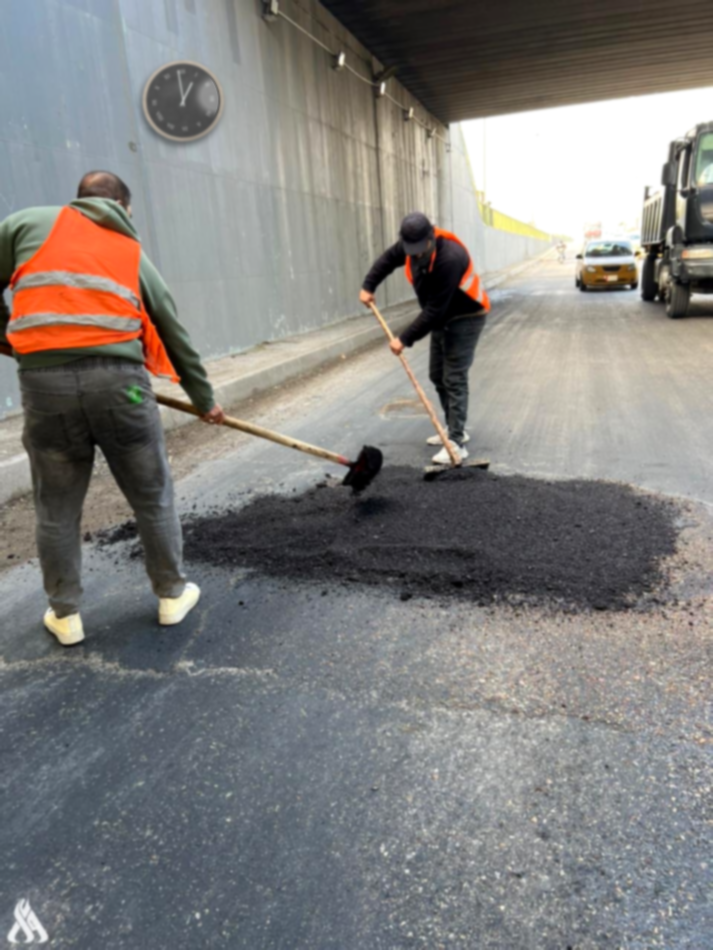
12,59
